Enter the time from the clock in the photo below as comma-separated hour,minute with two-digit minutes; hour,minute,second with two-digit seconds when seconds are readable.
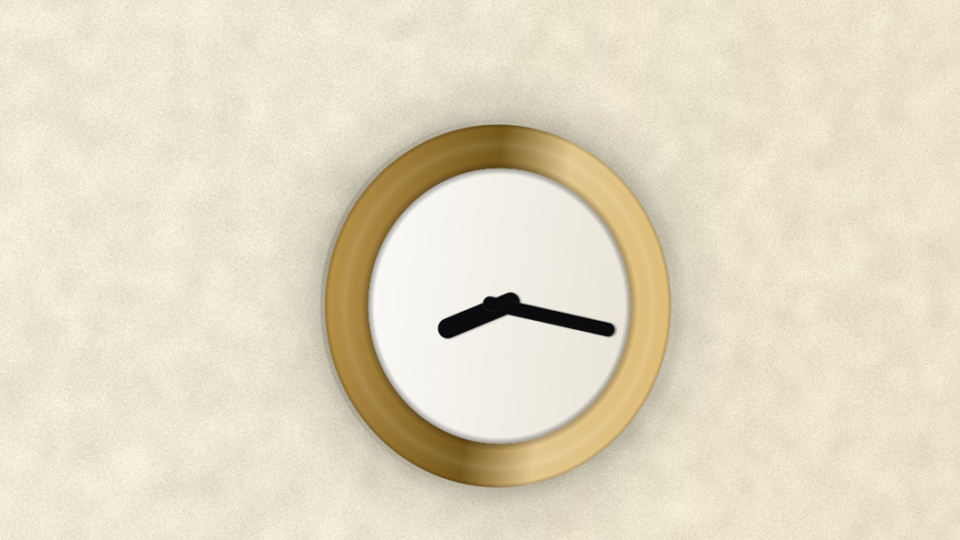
8,17
